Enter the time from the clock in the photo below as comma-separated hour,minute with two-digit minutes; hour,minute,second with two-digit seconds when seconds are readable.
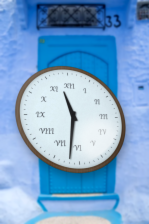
11,32
